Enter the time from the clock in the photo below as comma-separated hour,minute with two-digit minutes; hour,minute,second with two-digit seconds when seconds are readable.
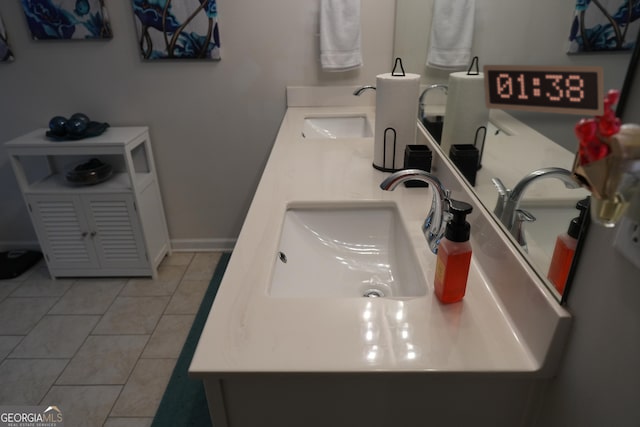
1,38
